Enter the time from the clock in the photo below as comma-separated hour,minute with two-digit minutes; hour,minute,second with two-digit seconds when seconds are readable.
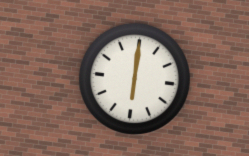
6,00
